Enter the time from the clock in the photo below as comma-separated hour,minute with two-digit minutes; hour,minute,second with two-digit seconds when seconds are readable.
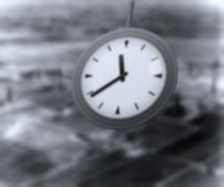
11,39
